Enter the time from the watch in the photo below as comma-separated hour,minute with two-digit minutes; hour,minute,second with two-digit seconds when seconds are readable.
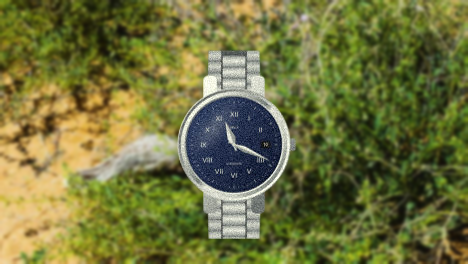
11,19
